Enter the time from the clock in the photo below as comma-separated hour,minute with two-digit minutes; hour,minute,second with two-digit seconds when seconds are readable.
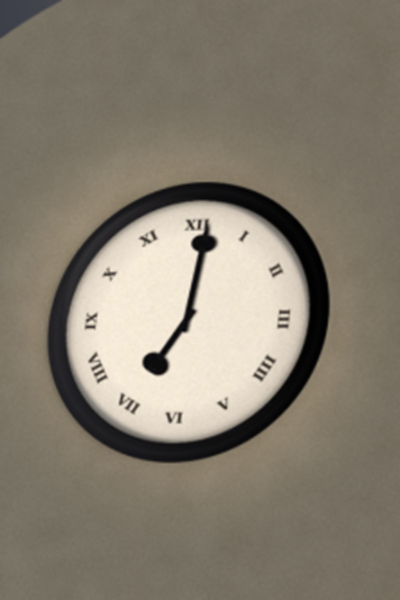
7,01
